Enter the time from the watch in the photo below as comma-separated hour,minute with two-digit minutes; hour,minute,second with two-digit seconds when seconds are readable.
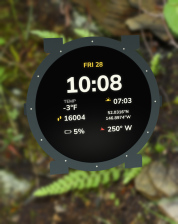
10,08
